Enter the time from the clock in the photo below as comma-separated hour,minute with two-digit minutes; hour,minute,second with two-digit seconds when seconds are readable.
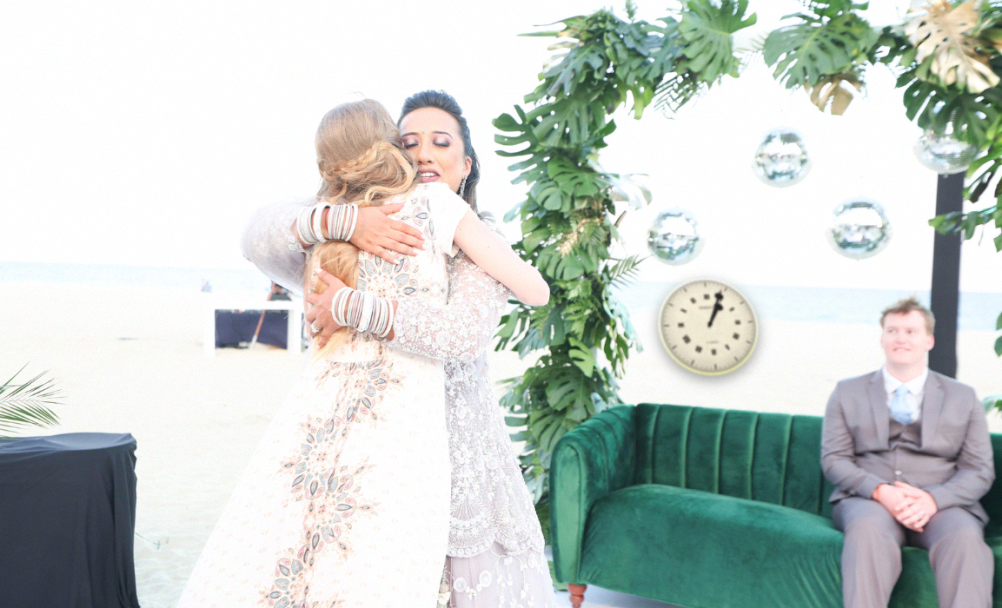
1,04
